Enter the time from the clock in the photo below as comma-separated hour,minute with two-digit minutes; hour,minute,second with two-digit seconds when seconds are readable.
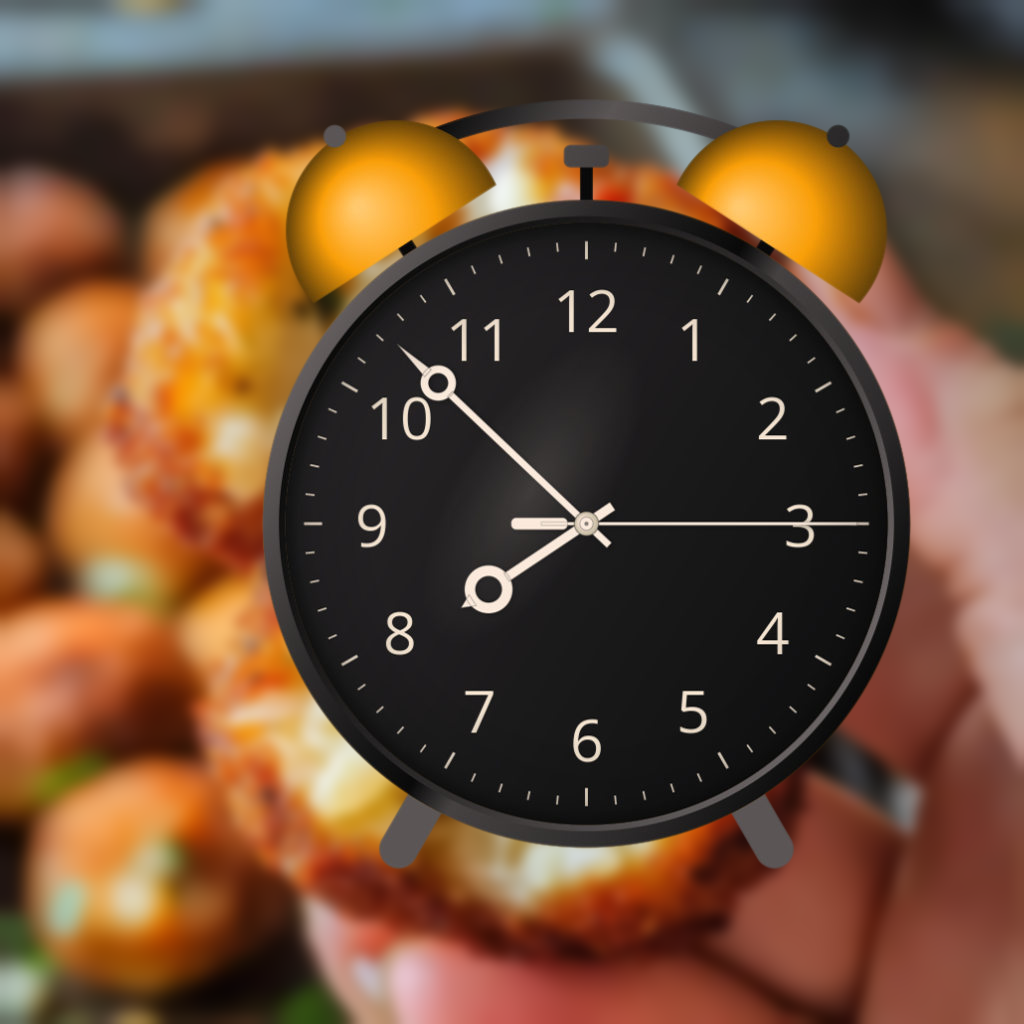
7,52,15
